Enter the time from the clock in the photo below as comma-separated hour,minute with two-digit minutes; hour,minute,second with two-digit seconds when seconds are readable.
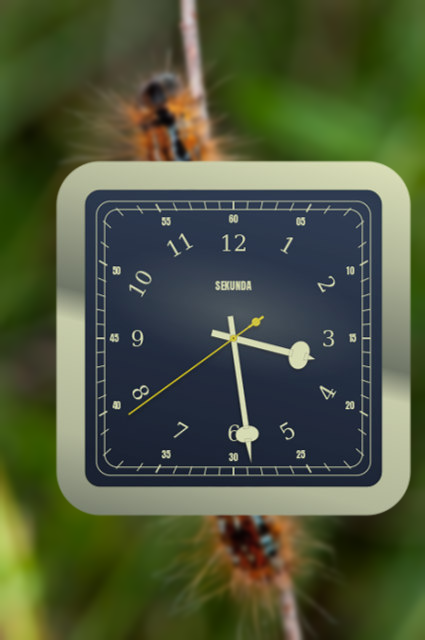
3,28,39
